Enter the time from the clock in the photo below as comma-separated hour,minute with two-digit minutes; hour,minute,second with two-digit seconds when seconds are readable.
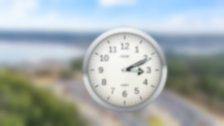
3,11
